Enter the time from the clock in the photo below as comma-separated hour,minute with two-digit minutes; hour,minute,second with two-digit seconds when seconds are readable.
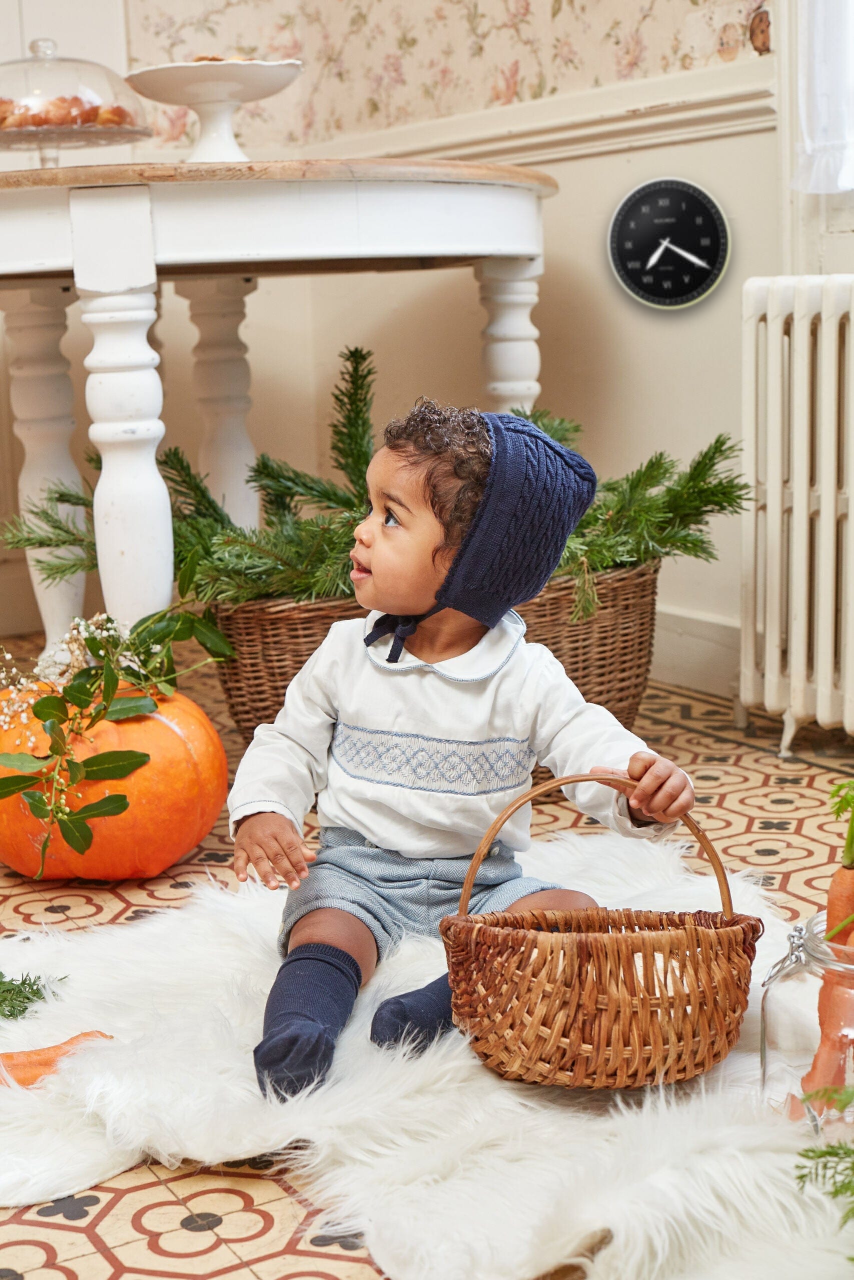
7,20
